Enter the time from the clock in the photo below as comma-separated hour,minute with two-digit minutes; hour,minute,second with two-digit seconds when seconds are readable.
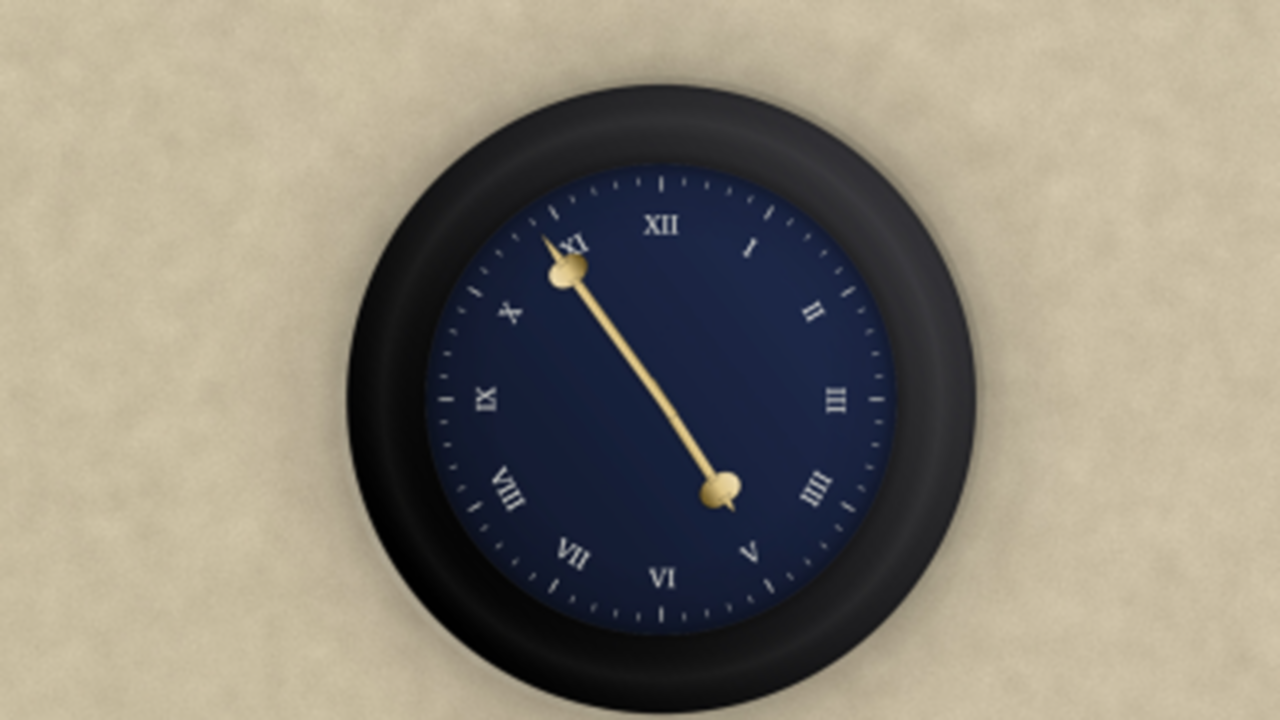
4,54
